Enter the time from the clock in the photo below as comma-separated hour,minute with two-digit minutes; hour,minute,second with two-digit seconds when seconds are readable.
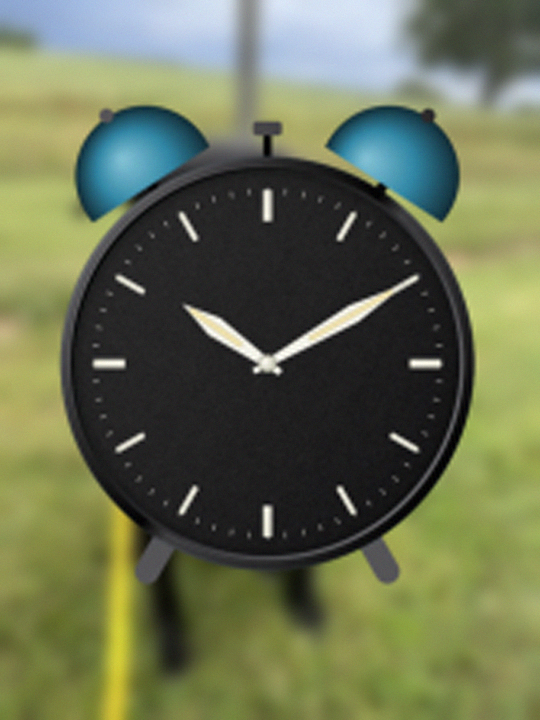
10,10
